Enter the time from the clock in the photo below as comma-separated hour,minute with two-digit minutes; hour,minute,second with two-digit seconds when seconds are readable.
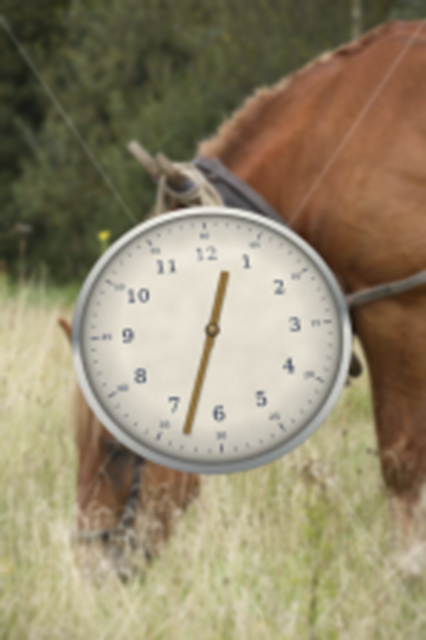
12,33
